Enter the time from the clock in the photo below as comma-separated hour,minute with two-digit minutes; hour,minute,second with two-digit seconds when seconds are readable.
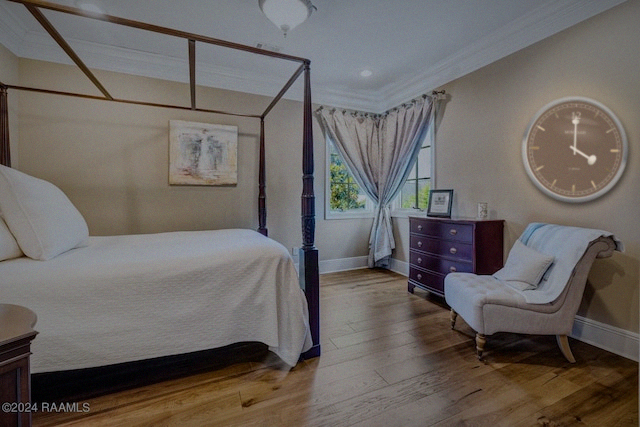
4,00
